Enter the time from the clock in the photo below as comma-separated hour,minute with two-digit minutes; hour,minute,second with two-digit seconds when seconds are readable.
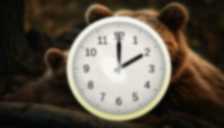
2,00
